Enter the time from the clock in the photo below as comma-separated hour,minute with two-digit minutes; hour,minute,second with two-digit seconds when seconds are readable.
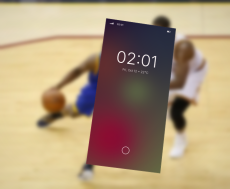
2,01
